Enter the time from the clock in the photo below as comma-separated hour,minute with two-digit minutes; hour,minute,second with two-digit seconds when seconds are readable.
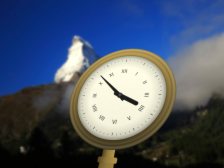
3,52
